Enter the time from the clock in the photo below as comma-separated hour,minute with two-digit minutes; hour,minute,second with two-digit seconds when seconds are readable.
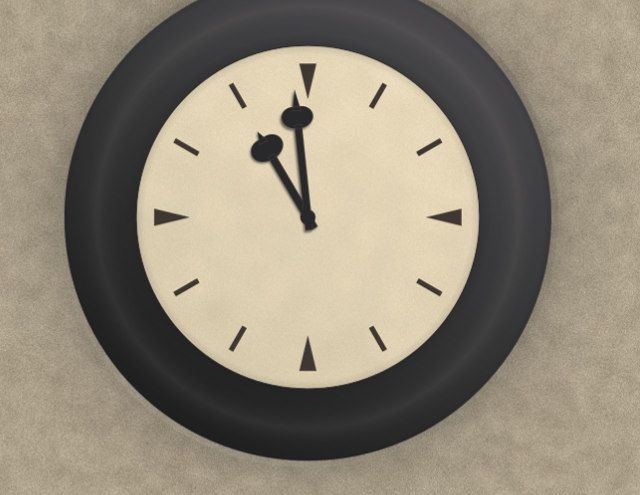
10,59
